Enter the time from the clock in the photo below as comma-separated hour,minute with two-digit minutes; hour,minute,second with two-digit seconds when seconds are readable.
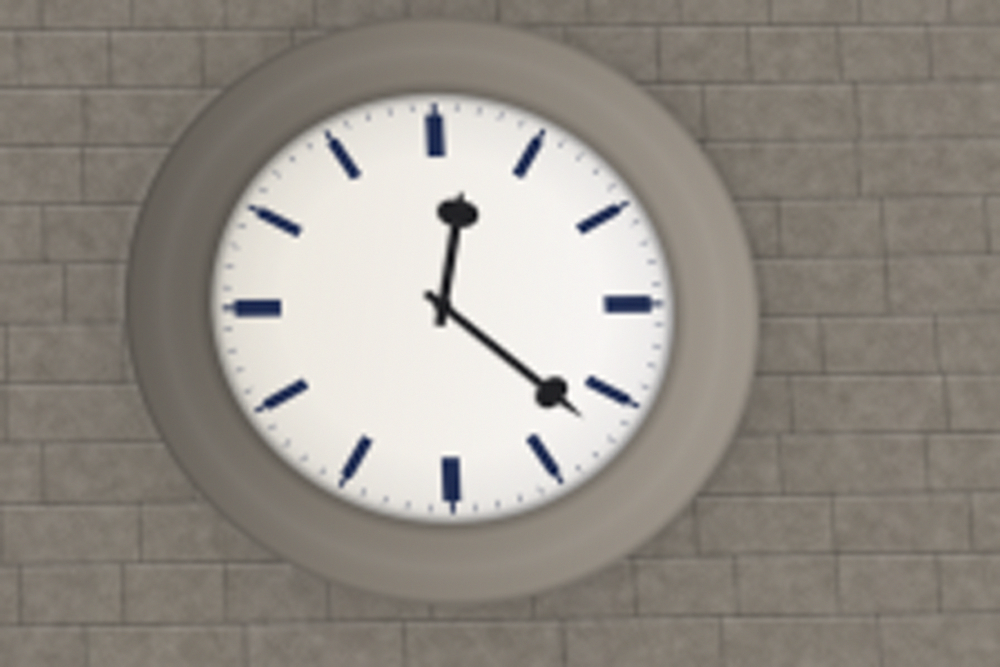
12,22
